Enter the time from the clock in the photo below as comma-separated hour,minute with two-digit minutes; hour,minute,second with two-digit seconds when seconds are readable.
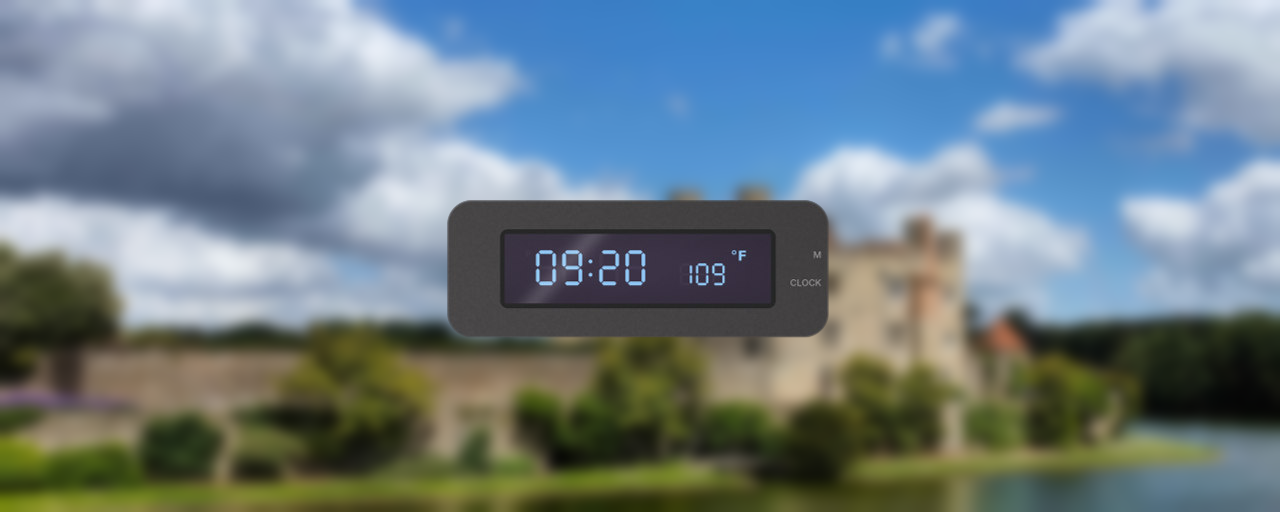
9,20
